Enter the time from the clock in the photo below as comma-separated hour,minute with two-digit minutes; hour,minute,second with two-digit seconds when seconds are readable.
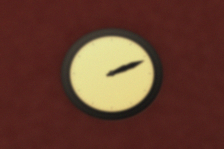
2,11
